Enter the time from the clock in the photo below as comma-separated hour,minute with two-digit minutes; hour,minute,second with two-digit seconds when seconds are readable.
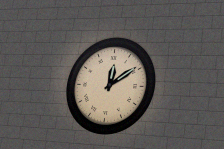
12,09
